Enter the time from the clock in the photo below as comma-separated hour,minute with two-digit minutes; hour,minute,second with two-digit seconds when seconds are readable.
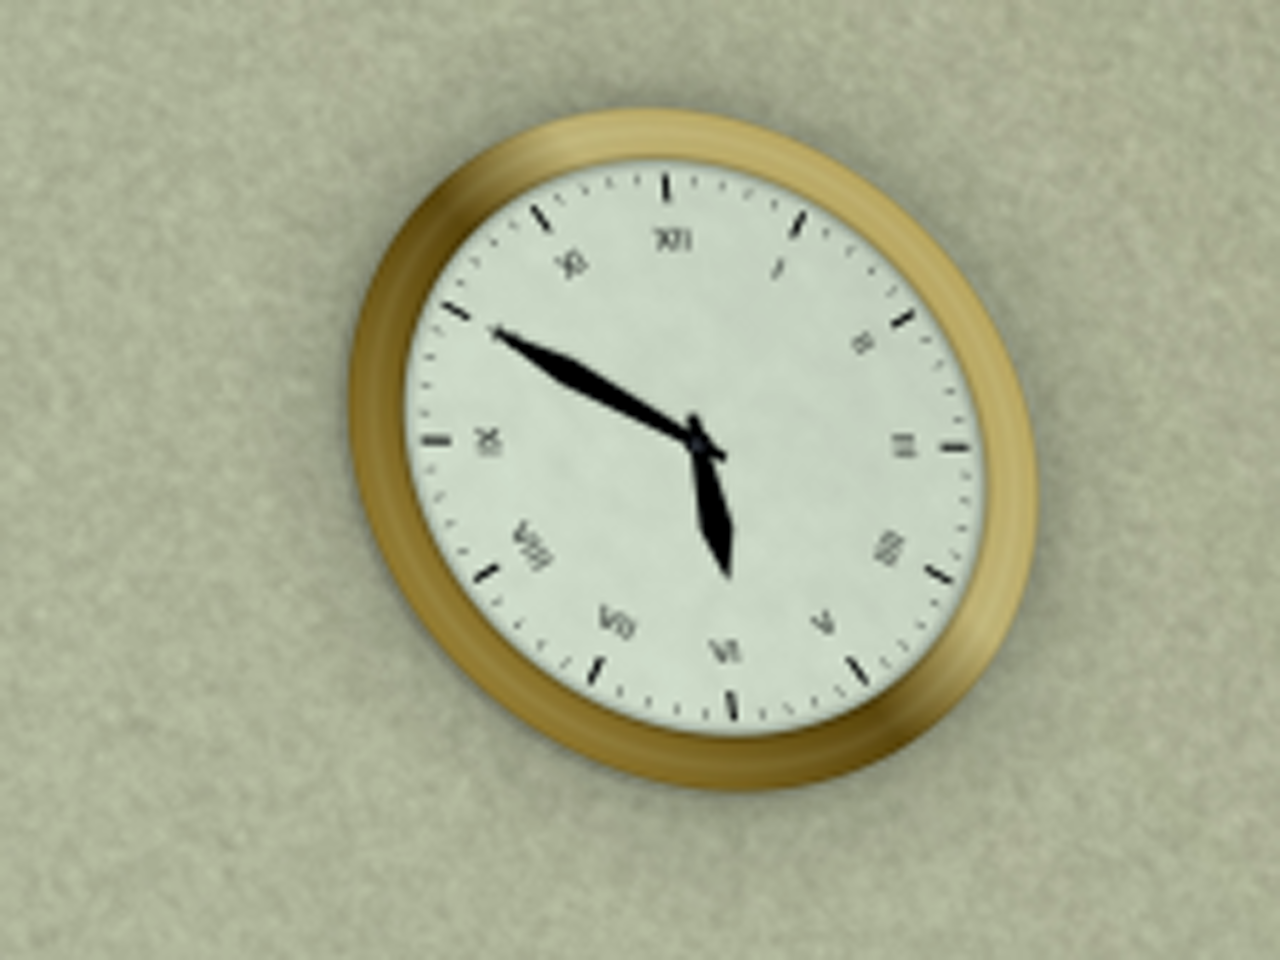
5,50
